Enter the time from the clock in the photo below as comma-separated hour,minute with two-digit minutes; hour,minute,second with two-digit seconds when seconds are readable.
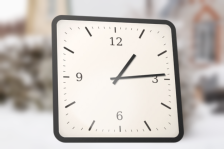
1,14
